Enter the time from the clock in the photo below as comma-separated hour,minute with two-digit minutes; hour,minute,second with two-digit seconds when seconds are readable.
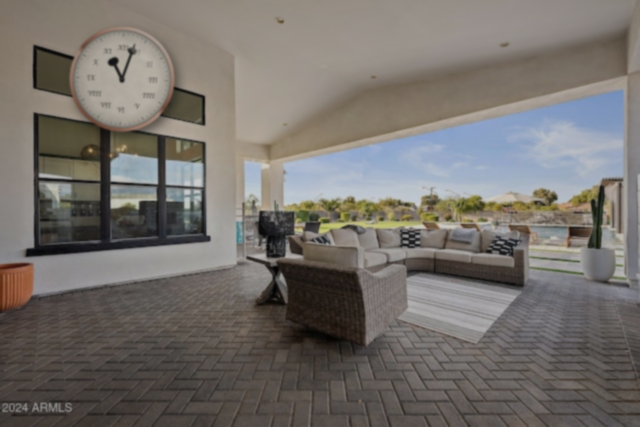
11,03
